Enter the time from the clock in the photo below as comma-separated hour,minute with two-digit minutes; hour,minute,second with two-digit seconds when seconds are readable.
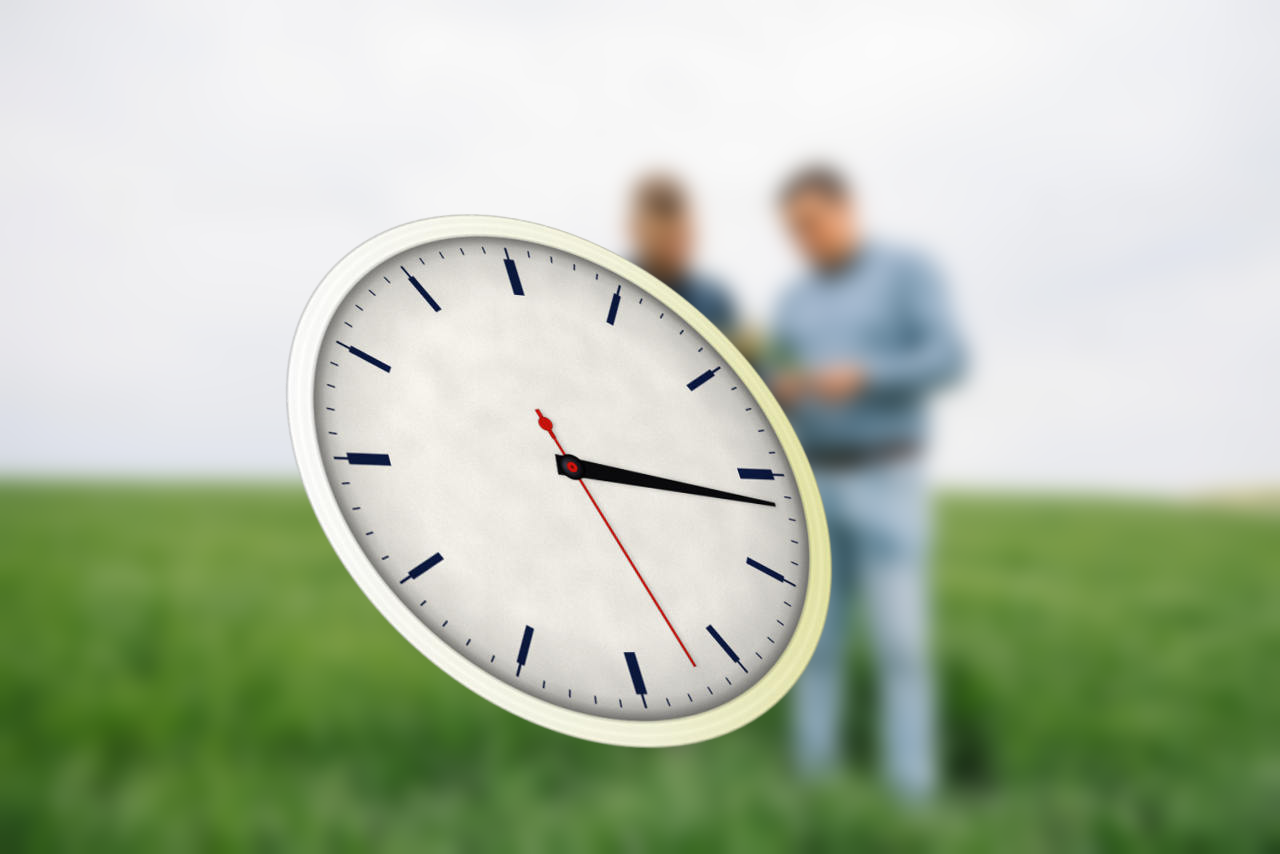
3,16,27
